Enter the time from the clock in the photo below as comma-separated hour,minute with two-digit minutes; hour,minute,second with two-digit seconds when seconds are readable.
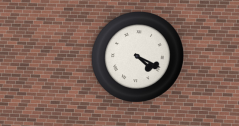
4,19
